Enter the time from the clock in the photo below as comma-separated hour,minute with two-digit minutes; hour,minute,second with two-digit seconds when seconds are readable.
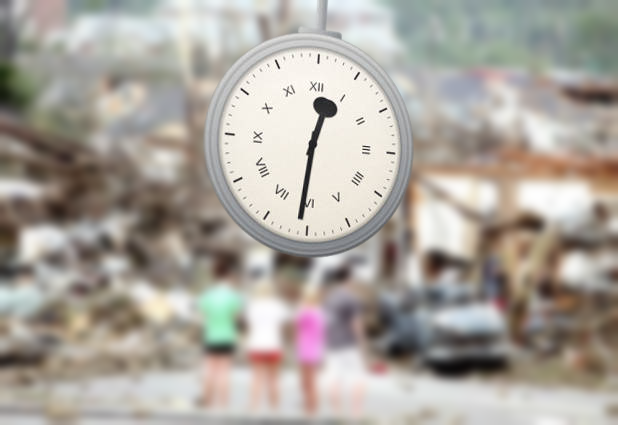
12,31
